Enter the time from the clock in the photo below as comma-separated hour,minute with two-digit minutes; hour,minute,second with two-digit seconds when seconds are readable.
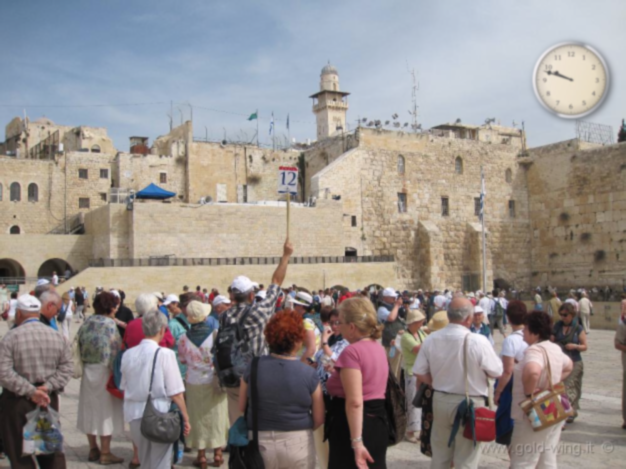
9,48
